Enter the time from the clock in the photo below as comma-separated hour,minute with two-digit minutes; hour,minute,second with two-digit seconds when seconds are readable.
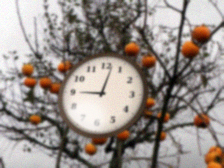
9,02
